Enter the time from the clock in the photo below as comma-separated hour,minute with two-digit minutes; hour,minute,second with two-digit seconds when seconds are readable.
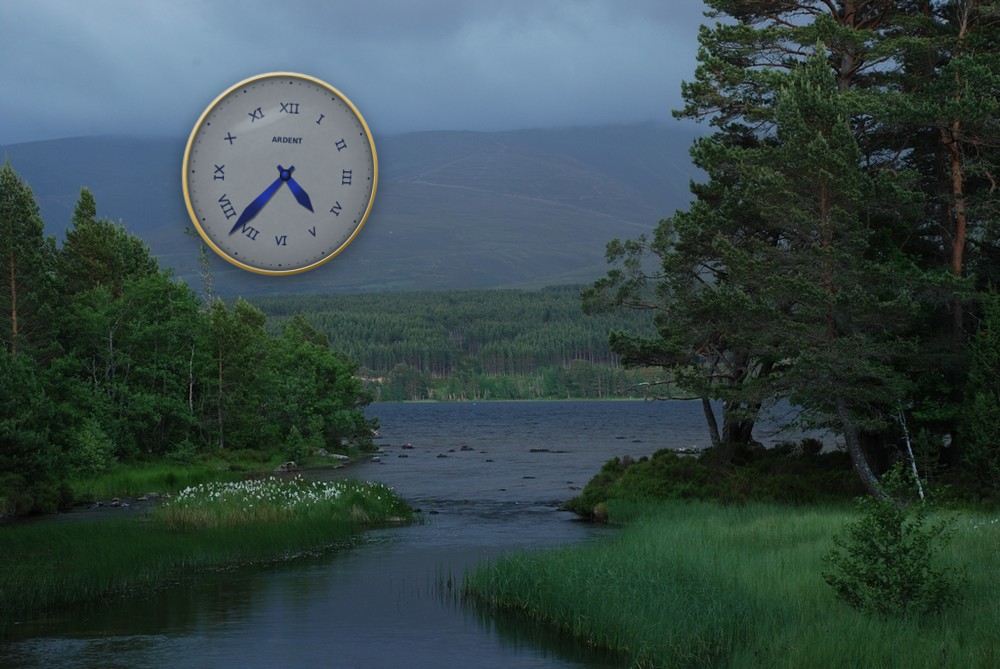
4,37
